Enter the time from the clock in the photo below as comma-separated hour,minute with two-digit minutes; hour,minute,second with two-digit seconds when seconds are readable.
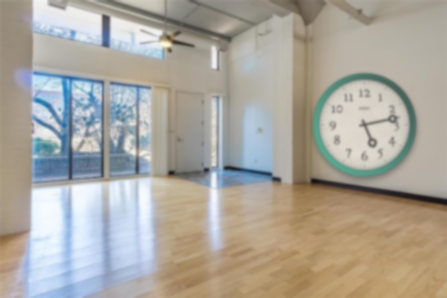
5,13
